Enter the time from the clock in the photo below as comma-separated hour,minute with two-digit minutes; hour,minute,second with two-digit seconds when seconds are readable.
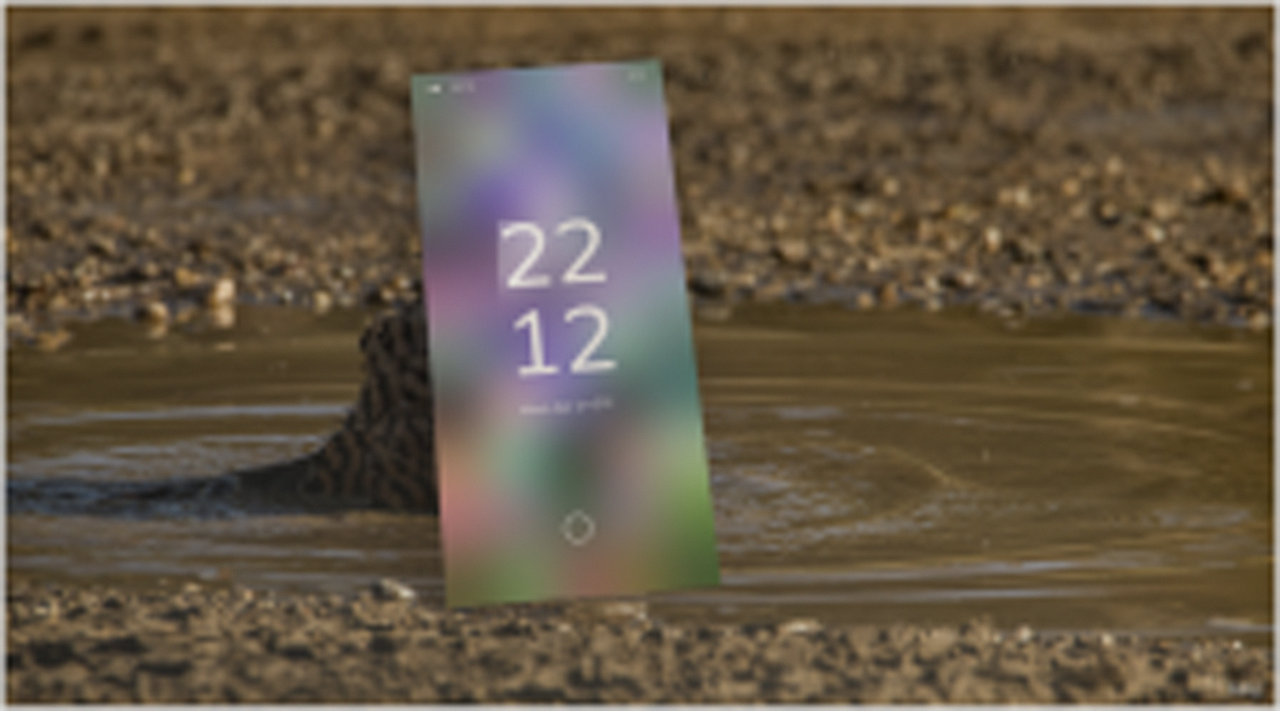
22,12
